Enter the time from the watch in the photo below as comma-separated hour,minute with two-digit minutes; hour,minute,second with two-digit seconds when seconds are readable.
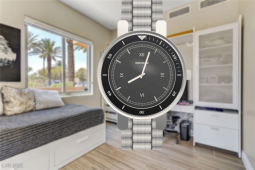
8,03
